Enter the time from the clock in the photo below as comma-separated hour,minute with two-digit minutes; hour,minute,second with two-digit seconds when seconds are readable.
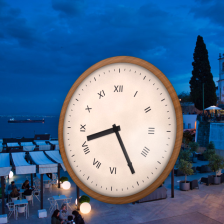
8,25
